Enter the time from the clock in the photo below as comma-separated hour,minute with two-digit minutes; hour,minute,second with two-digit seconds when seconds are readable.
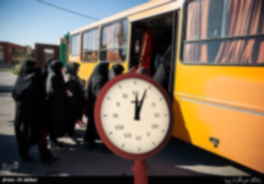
12,04
